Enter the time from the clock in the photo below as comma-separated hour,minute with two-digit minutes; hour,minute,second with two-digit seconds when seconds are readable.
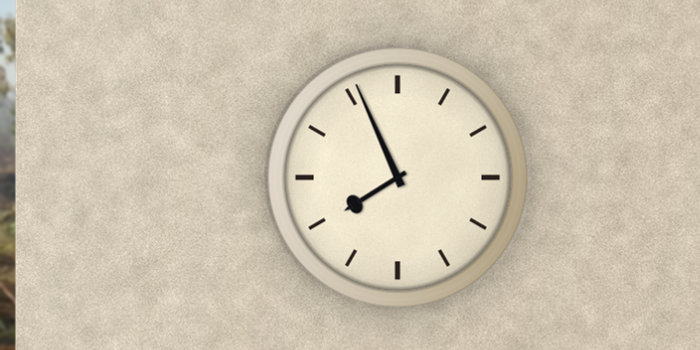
7,56
